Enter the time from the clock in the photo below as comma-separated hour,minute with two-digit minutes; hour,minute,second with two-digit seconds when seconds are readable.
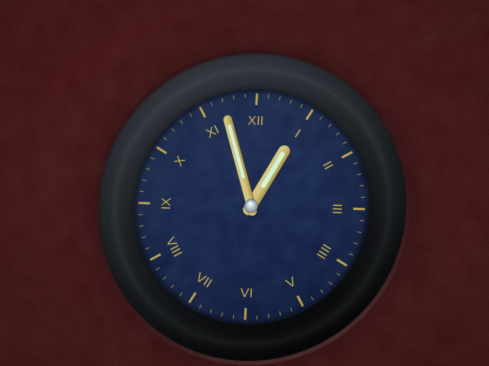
12,57
